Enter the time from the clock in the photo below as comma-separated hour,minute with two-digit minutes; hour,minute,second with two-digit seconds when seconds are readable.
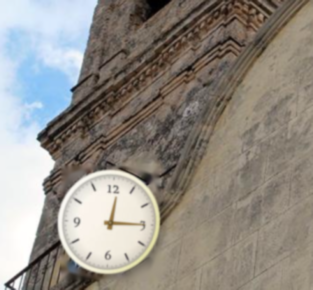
12,15
